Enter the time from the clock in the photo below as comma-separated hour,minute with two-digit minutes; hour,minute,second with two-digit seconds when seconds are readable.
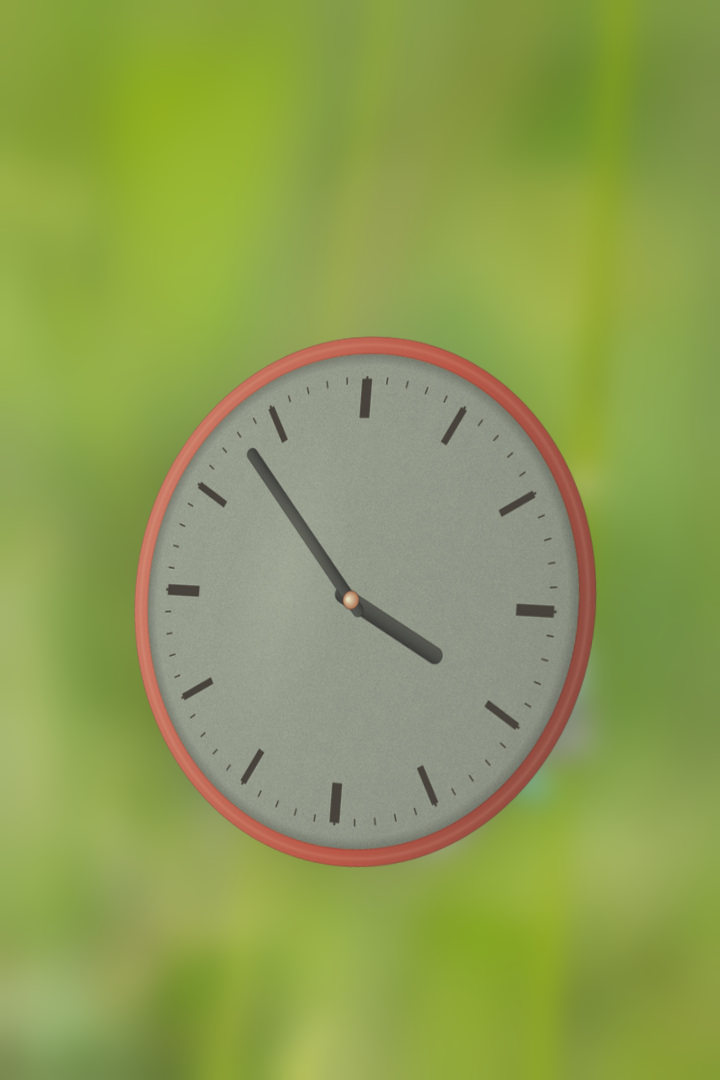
3,53
